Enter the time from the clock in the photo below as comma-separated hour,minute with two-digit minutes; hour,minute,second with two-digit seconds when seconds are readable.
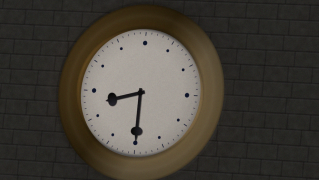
8,30
